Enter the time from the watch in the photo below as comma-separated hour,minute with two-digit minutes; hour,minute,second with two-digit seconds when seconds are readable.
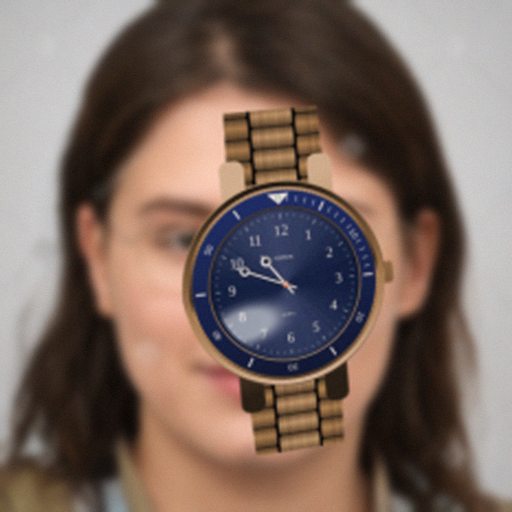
10,49
